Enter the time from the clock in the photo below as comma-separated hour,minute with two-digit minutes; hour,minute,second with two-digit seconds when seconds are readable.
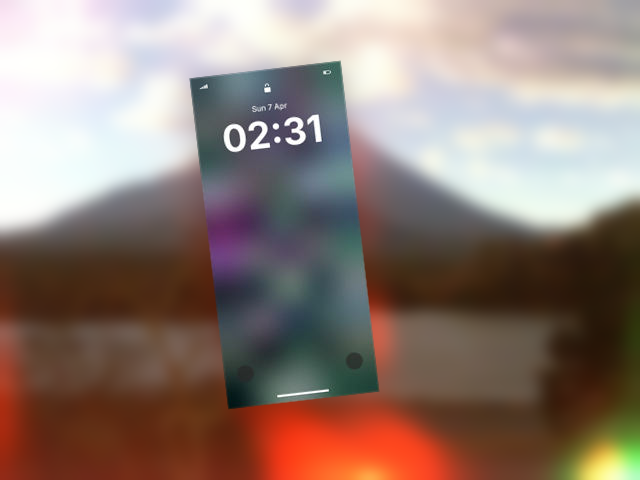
2,31
